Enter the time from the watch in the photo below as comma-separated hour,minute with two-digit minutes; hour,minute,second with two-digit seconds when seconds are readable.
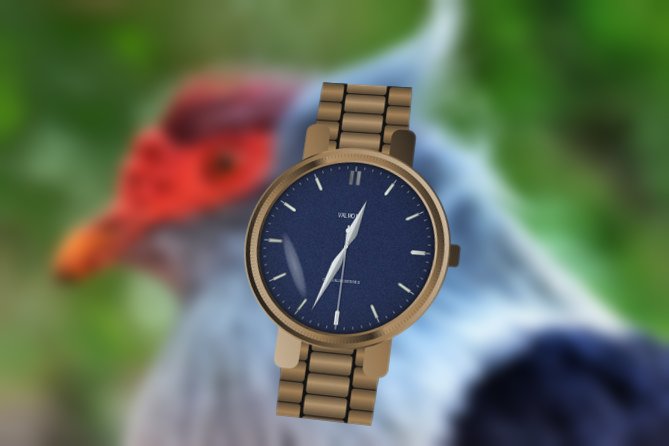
12,33,30
